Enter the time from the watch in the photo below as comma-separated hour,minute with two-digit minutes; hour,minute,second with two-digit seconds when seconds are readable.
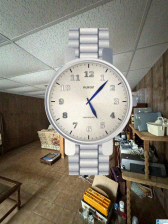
5,07
